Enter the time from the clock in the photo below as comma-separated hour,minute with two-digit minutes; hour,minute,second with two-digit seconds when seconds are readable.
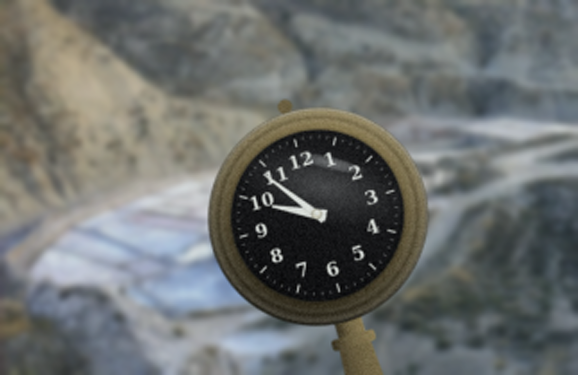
9,54
